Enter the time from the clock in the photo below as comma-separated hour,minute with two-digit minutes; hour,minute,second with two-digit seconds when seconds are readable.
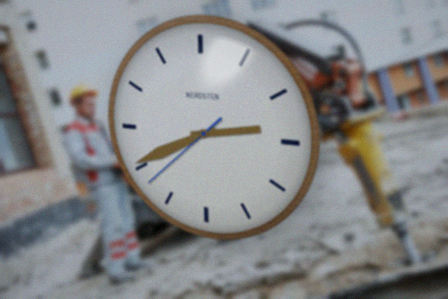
2,40,38
